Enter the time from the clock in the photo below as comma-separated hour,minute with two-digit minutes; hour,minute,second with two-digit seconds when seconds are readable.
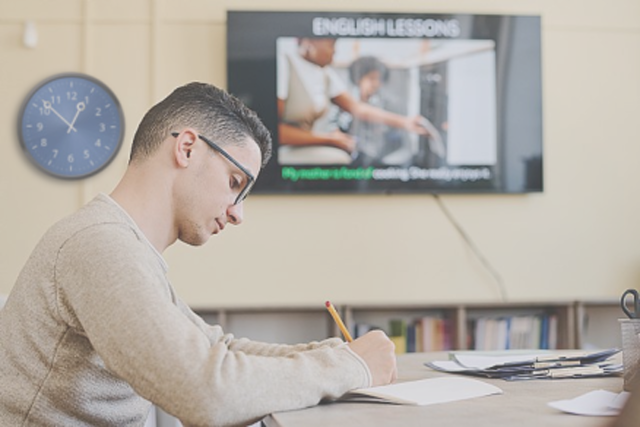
12,52
